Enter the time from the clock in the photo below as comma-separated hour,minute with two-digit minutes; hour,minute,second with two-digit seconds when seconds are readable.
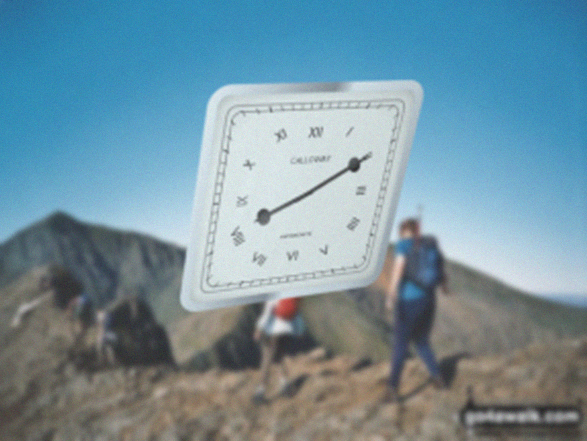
8,10
